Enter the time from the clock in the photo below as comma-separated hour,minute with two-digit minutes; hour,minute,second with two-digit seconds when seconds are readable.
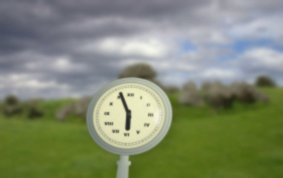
5,56
